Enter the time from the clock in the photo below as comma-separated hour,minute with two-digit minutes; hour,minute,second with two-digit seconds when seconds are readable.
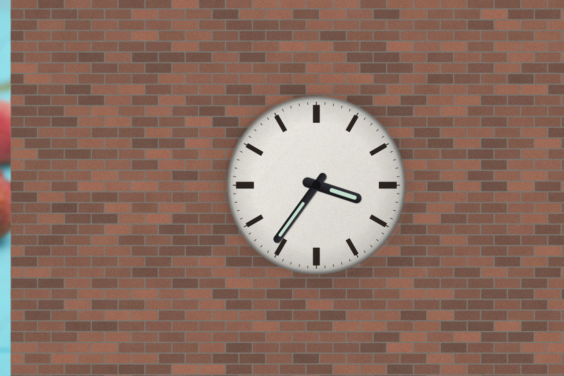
3,36
